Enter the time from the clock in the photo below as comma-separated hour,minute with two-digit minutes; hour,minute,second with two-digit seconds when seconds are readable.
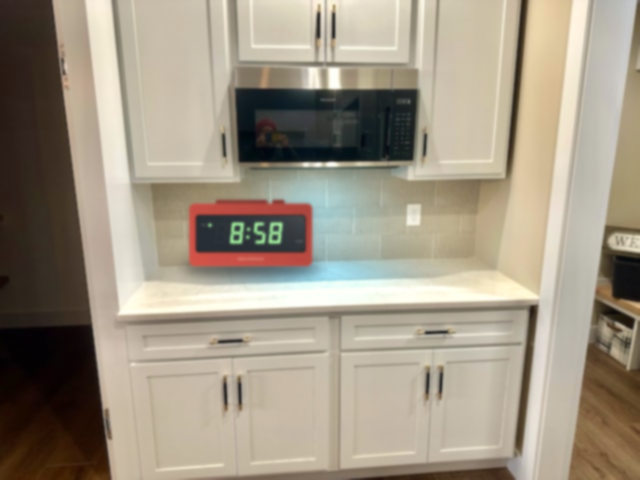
8,58
